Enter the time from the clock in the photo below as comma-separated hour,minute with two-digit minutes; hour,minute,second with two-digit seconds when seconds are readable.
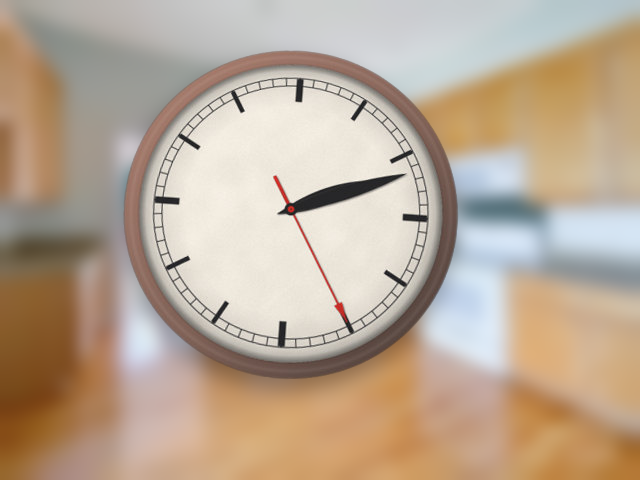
2,11,25
